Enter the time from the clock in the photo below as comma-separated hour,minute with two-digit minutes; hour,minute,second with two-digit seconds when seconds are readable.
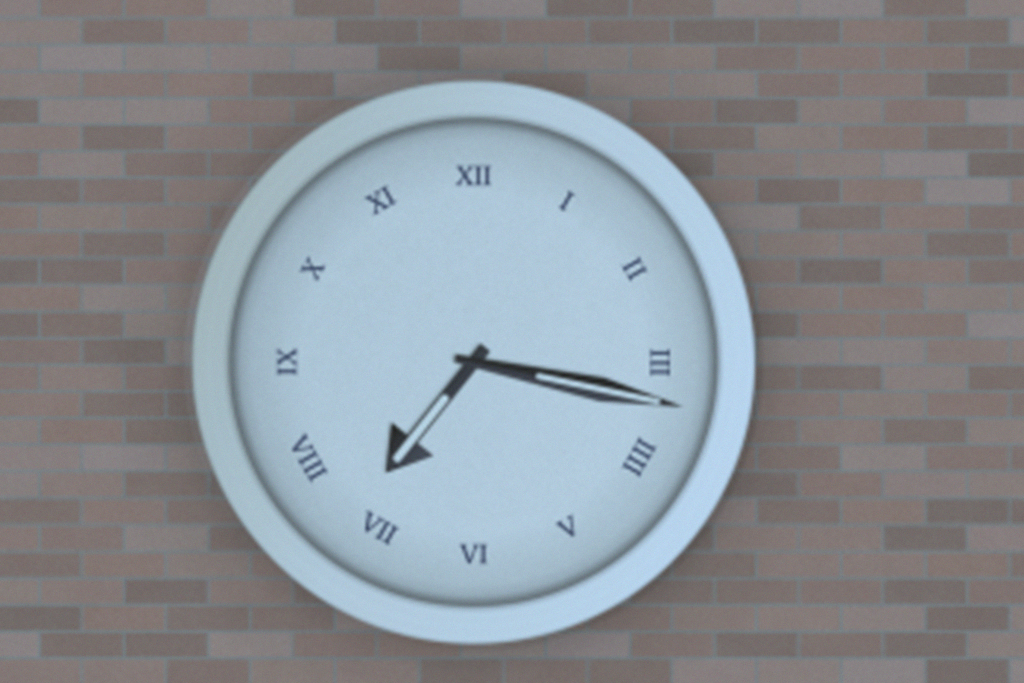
7,17
